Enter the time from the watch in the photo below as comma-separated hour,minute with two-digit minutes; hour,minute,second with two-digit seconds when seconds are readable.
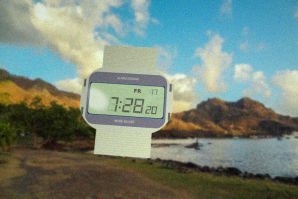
7,28,20
